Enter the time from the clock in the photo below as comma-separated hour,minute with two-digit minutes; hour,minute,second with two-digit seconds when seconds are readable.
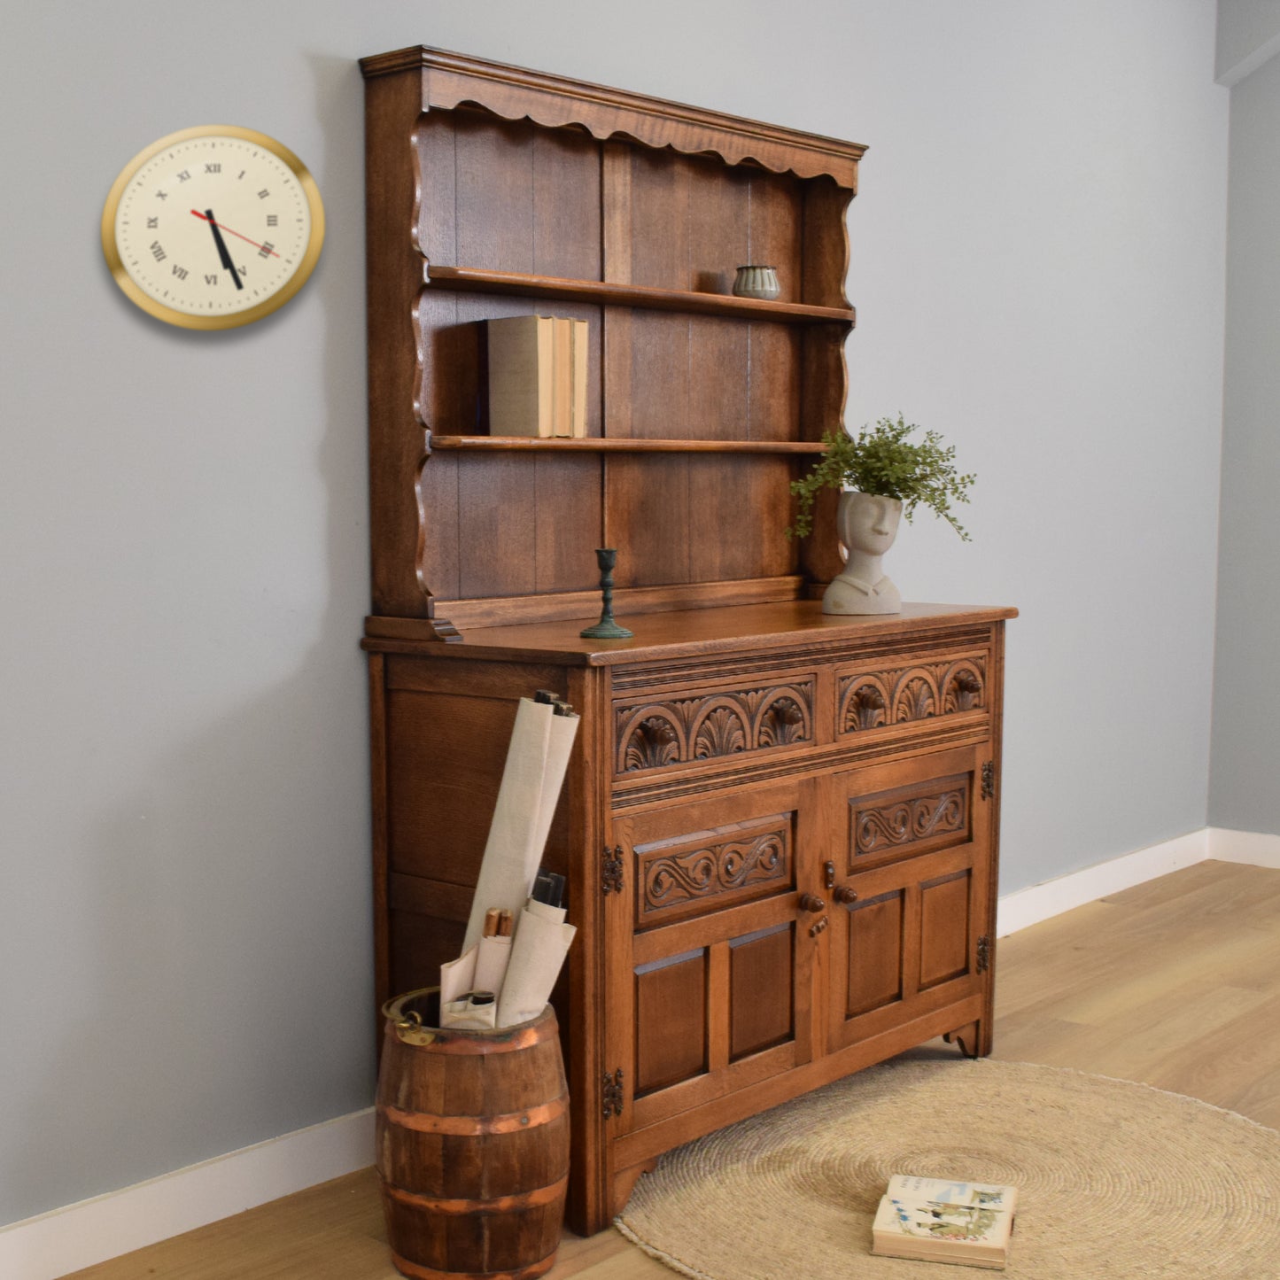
5,26,20
